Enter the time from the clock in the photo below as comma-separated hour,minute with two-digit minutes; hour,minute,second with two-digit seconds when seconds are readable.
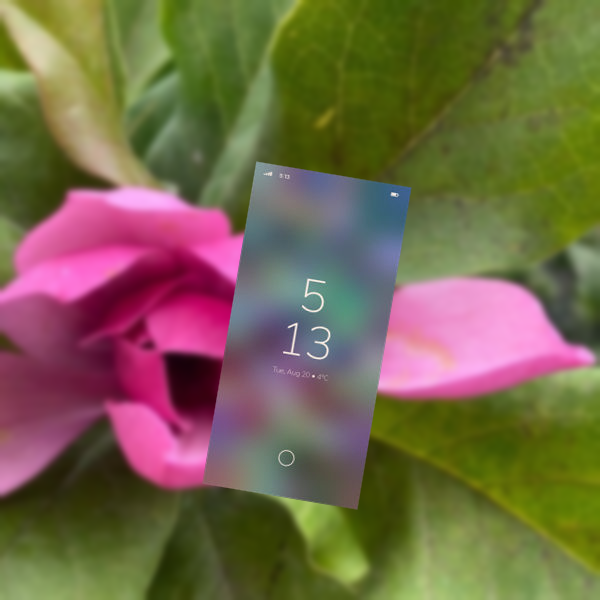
5,13
